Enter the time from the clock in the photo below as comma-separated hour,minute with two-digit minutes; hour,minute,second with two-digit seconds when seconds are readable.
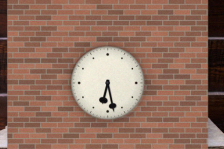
6,28
